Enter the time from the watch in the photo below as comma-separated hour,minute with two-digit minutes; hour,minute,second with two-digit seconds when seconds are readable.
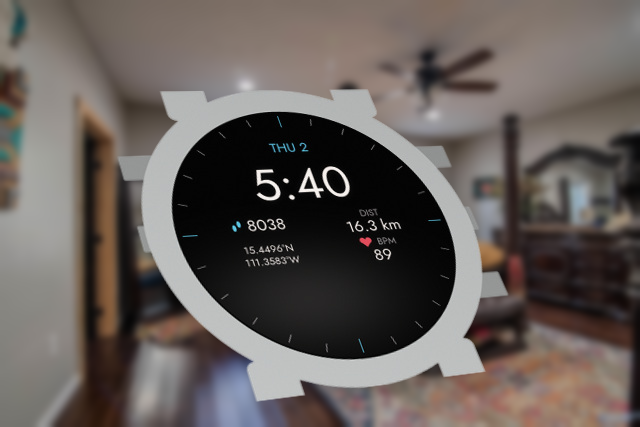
5,40
